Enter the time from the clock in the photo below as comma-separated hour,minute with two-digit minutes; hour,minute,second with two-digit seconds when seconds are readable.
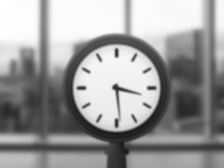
3,29
